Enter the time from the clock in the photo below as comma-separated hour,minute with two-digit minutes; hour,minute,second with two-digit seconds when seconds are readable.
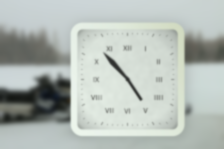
4,53
